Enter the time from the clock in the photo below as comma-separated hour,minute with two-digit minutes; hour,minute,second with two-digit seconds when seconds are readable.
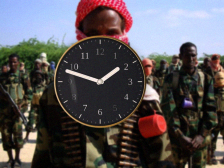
1,48
